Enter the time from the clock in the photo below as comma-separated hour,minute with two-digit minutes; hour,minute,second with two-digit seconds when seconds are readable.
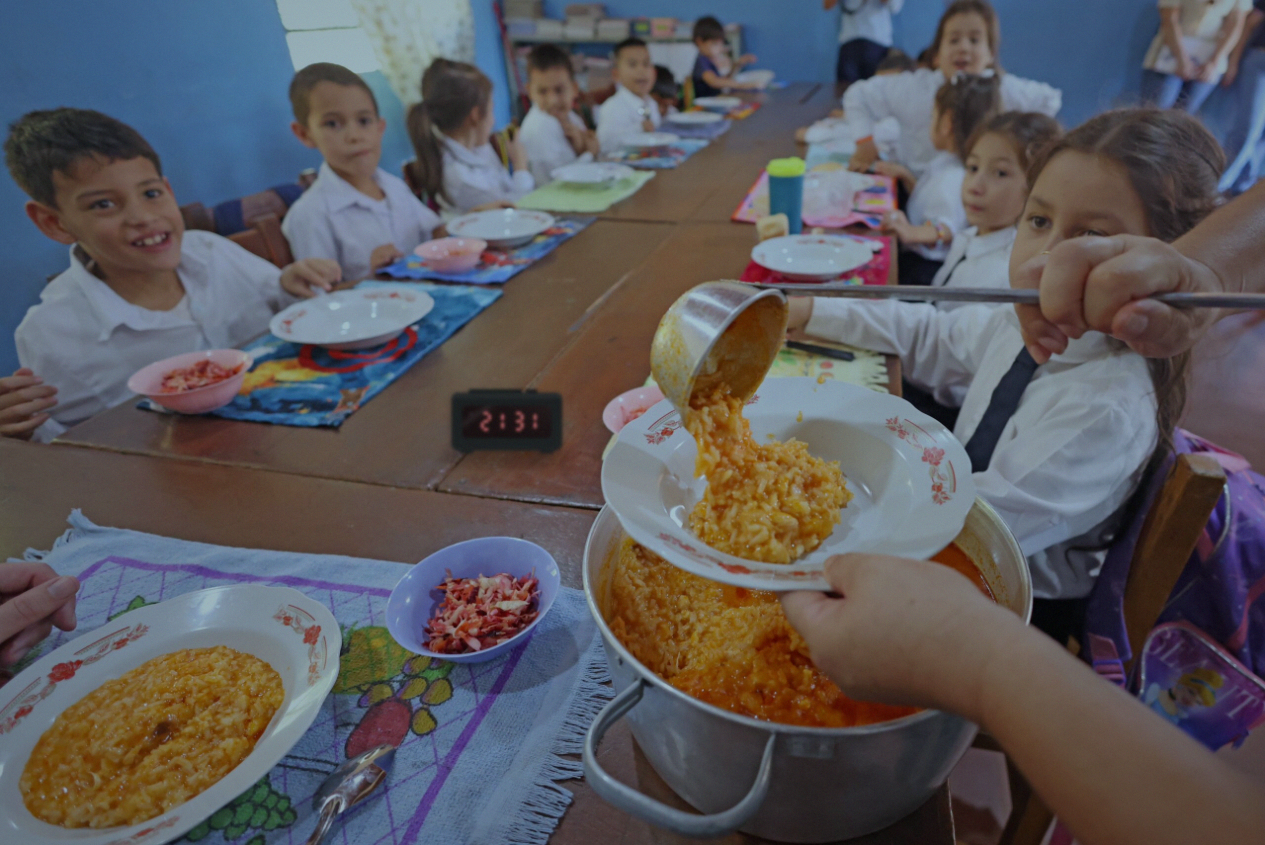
21,31
